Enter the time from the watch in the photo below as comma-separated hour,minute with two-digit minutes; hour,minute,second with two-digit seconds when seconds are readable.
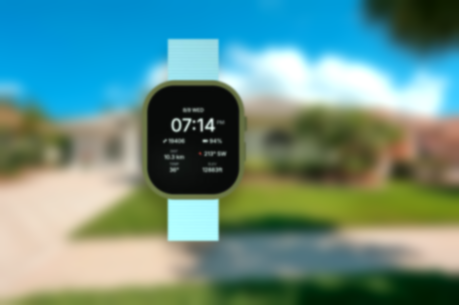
7,14
